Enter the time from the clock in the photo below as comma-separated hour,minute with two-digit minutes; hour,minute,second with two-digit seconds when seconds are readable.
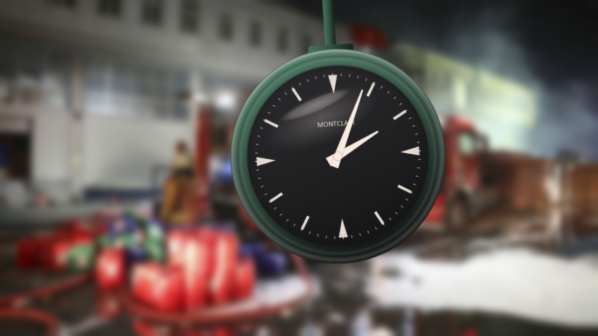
2,04
